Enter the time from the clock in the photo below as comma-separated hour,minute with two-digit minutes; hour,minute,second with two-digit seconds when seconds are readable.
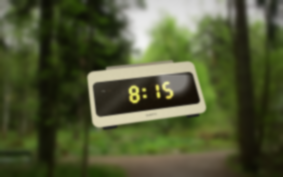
8,15
